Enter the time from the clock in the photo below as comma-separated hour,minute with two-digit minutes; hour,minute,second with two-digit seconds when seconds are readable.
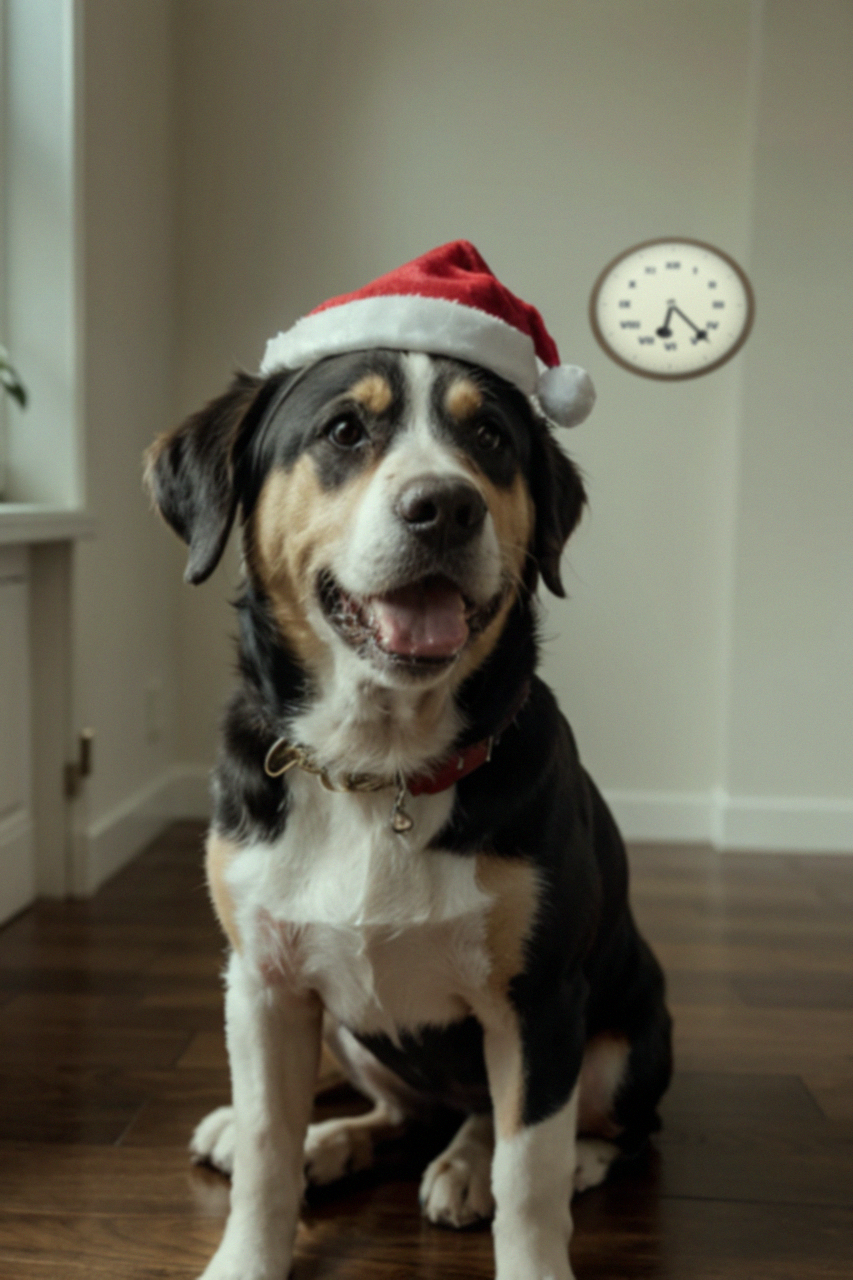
6,23
